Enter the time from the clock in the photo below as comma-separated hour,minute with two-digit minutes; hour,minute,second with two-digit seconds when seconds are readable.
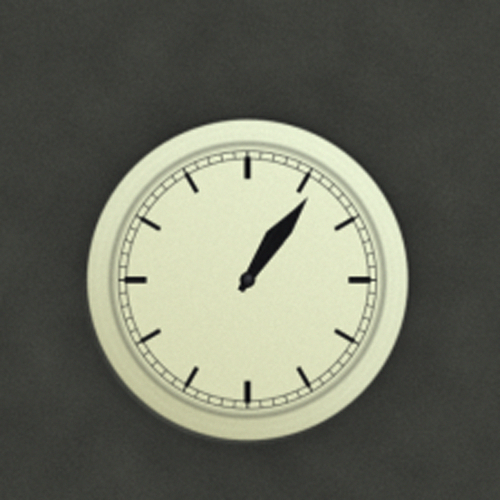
1,06
